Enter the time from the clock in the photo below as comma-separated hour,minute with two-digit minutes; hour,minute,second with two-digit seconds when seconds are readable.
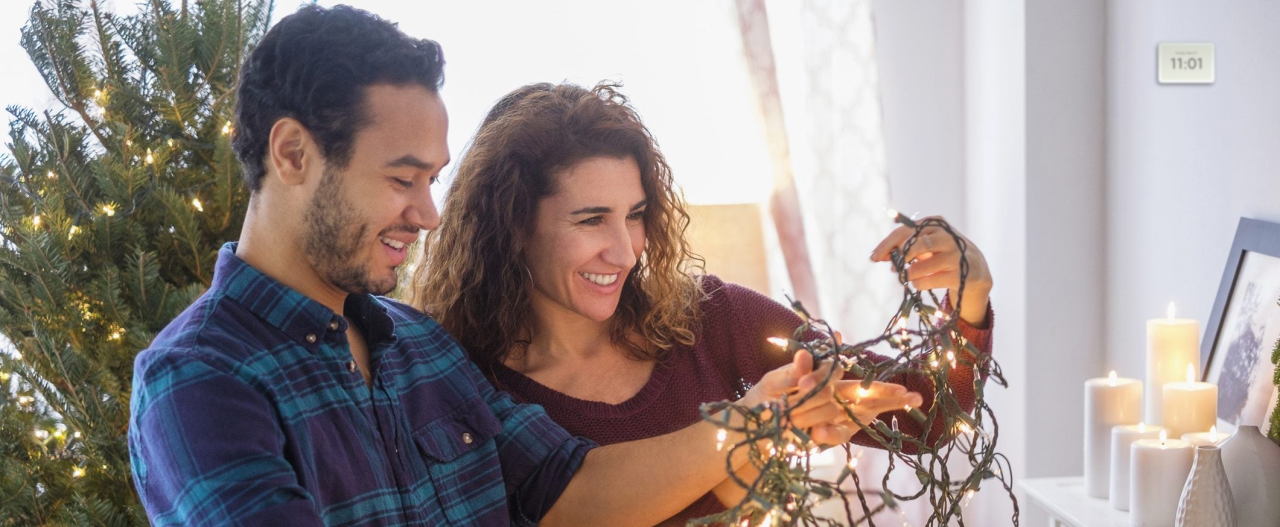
11,01
